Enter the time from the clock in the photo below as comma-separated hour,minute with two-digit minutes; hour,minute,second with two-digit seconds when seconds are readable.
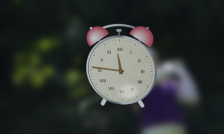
11,46
